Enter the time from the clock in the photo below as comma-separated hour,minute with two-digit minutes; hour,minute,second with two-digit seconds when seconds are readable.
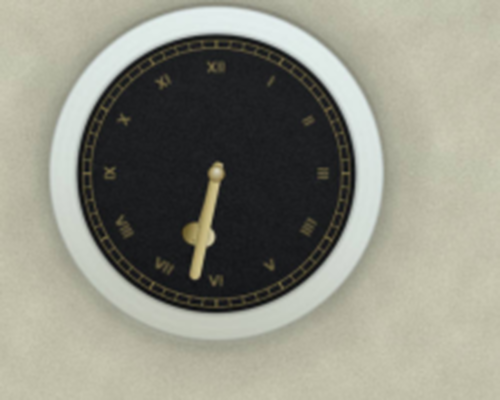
6,32
